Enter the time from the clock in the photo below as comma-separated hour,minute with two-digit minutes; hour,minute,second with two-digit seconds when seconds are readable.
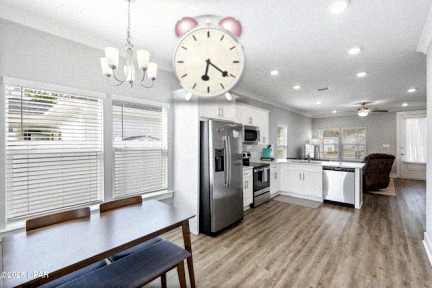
6,21
